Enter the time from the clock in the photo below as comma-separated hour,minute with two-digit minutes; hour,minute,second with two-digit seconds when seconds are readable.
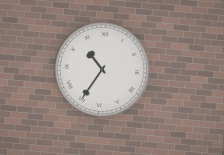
10,35
